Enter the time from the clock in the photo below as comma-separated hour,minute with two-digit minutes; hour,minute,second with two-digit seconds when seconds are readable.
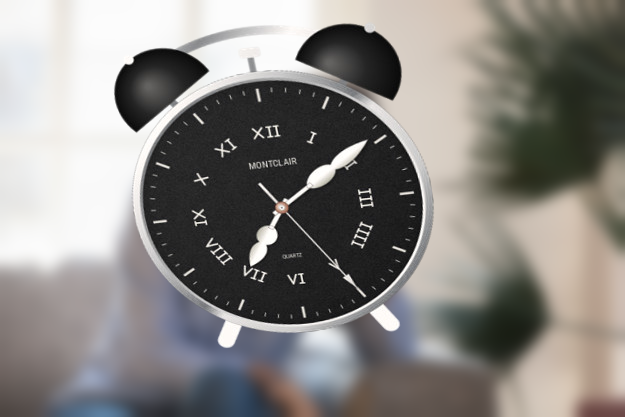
7,09,25
